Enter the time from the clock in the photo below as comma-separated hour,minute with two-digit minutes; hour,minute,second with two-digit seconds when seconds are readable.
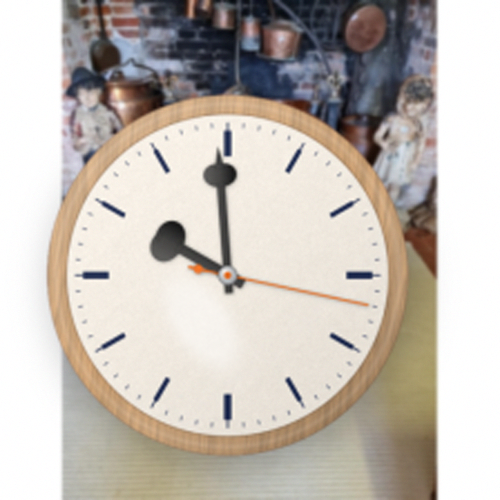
9,59,17
